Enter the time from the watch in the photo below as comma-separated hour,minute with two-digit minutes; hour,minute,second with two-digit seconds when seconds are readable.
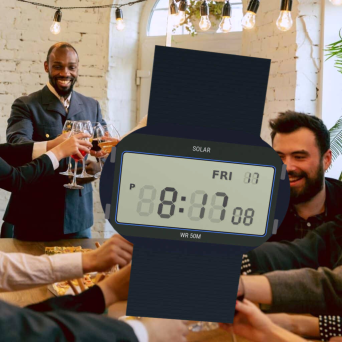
8,17,08
